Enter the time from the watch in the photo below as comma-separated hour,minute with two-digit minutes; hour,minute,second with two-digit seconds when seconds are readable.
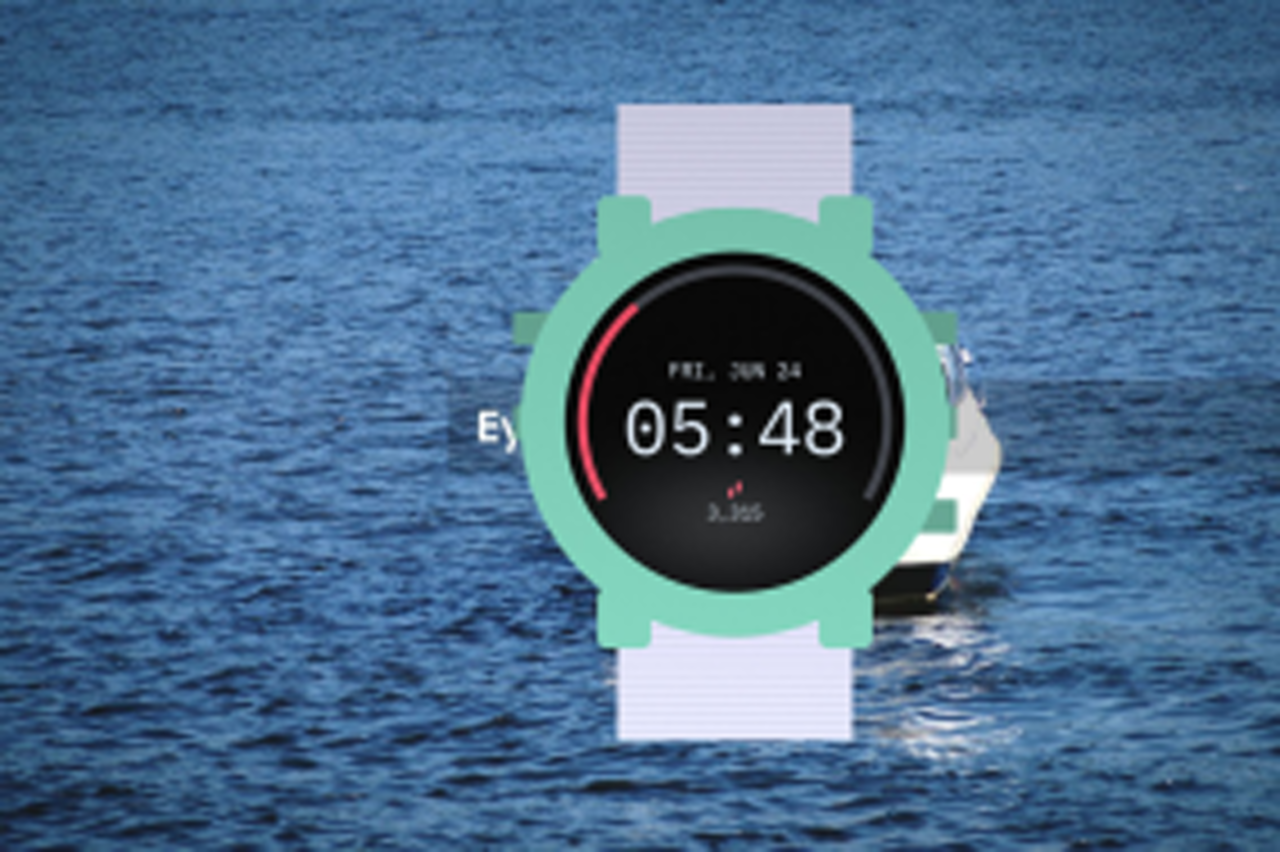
5,48
